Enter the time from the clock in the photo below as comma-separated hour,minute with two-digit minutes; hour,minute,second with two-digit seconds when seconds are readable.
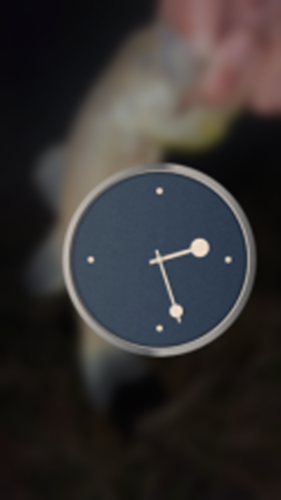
2,27
